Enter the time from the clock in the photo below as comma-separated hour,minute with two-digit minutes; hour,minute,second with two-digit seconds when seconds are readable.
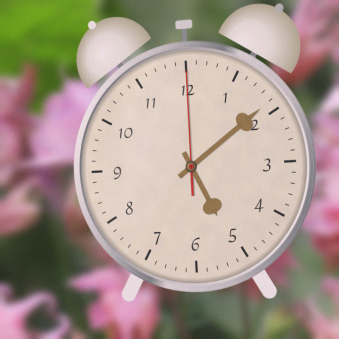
5,09,00
